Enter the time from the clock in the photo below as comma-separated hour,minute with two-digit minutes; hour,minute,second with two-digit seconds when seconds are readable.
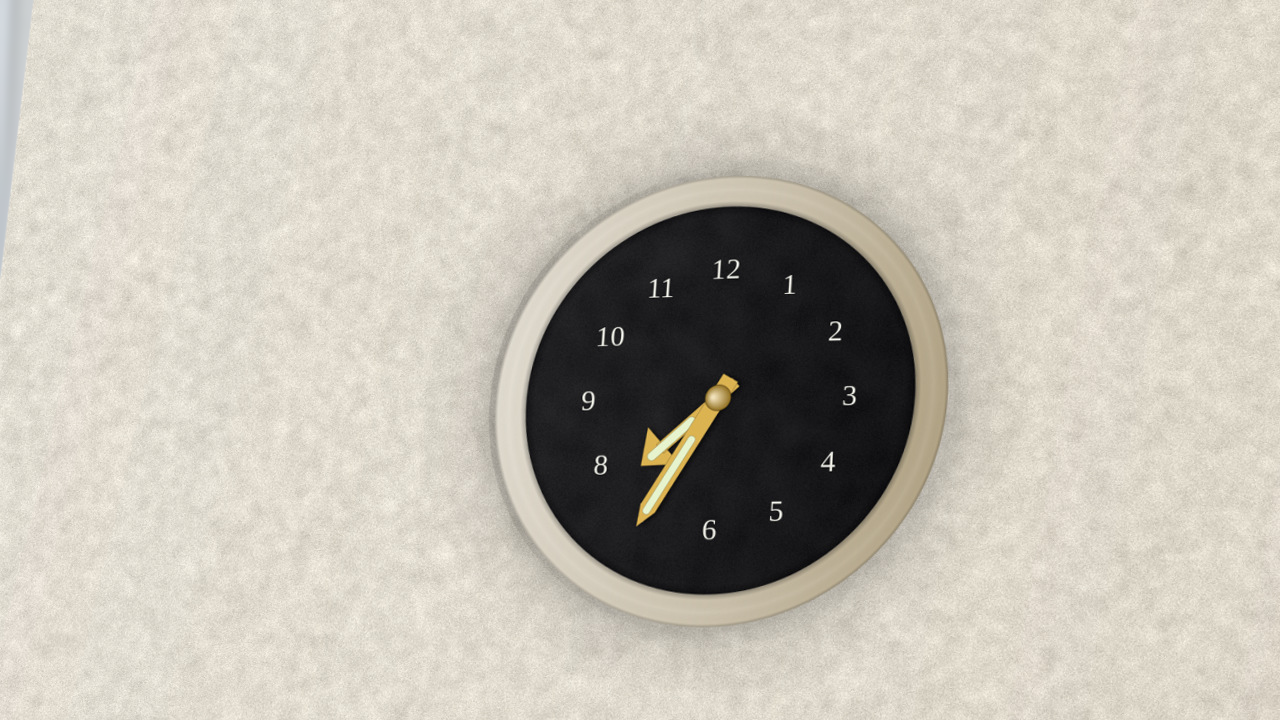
7,35
